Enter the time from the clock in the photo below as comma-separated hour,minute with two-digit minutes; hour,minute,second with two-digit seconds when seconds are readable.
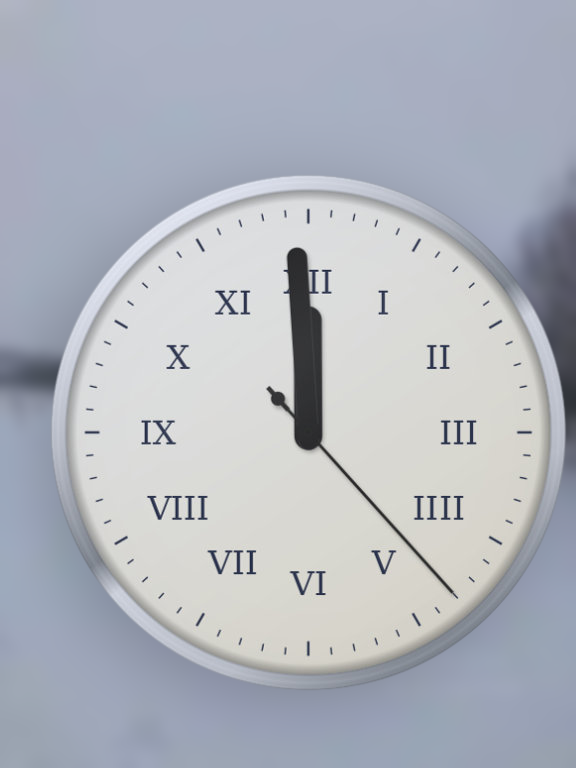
11,59,23
